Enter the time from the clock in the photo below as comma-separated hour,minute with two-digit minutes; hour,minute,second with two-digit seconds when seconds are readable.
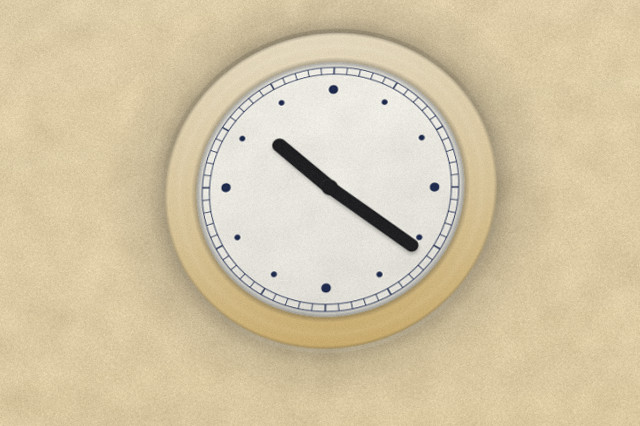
10,21
